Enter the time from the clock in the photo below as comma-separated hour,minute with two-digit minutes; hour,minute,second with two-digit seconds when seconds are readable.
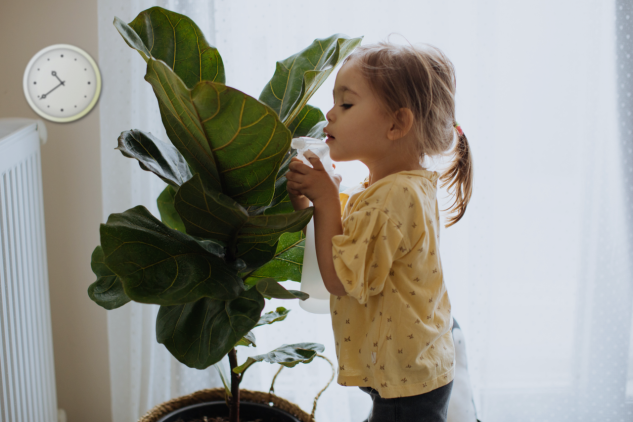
10,39
